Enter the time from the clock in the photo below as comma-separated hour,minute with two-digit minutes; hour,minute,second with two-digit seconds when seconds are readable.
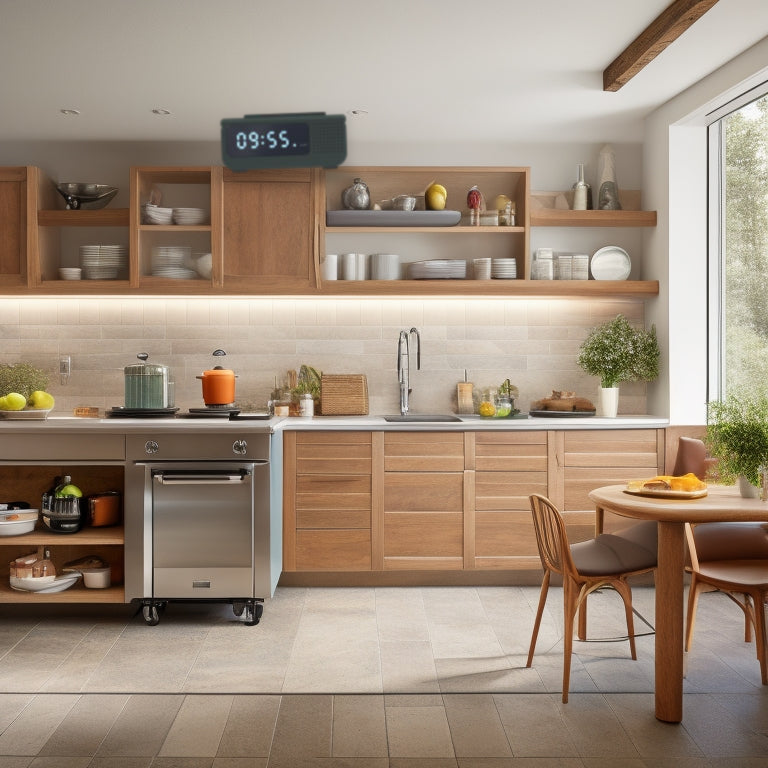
9,55
